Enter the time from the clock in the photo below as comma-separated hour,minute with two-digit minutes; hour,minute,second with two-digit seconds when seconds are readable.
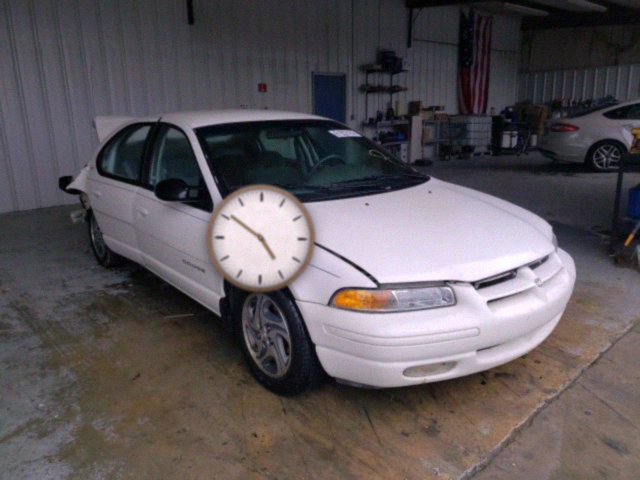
4,51
